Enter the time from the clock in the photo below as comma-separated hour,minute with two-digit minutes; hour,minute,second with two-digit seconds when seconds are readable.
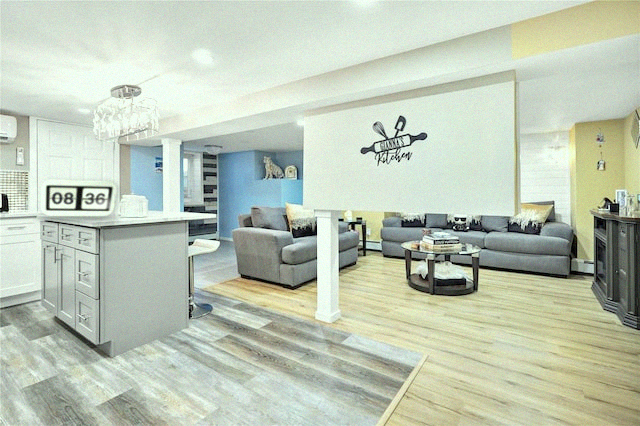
8,36
